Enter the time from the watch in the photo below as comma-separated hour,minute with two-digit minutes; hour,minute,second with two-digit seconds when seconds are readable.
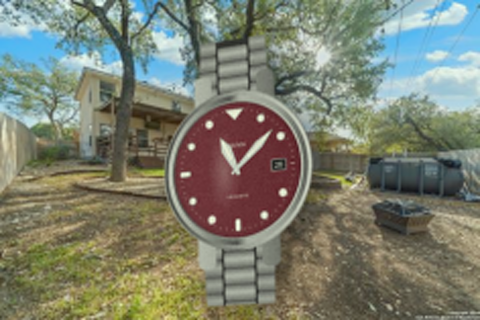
11,08
